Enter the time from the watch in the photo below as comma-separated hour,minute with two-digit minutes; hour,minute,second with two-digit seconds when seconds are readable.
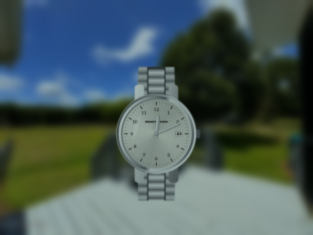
12,11
